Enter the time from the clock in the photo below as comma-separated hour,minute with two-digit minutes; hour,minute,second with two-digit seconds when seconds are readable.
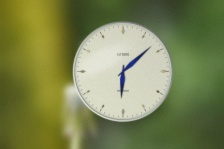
6,08
